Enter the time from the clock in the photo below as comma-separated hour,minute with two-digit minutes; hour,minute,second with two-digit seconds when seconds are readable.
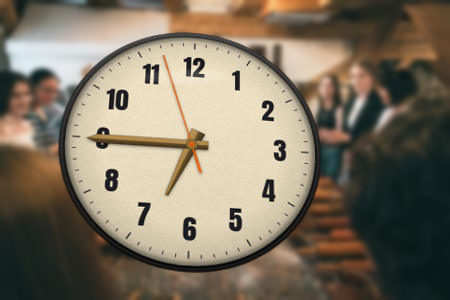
6,44,57
